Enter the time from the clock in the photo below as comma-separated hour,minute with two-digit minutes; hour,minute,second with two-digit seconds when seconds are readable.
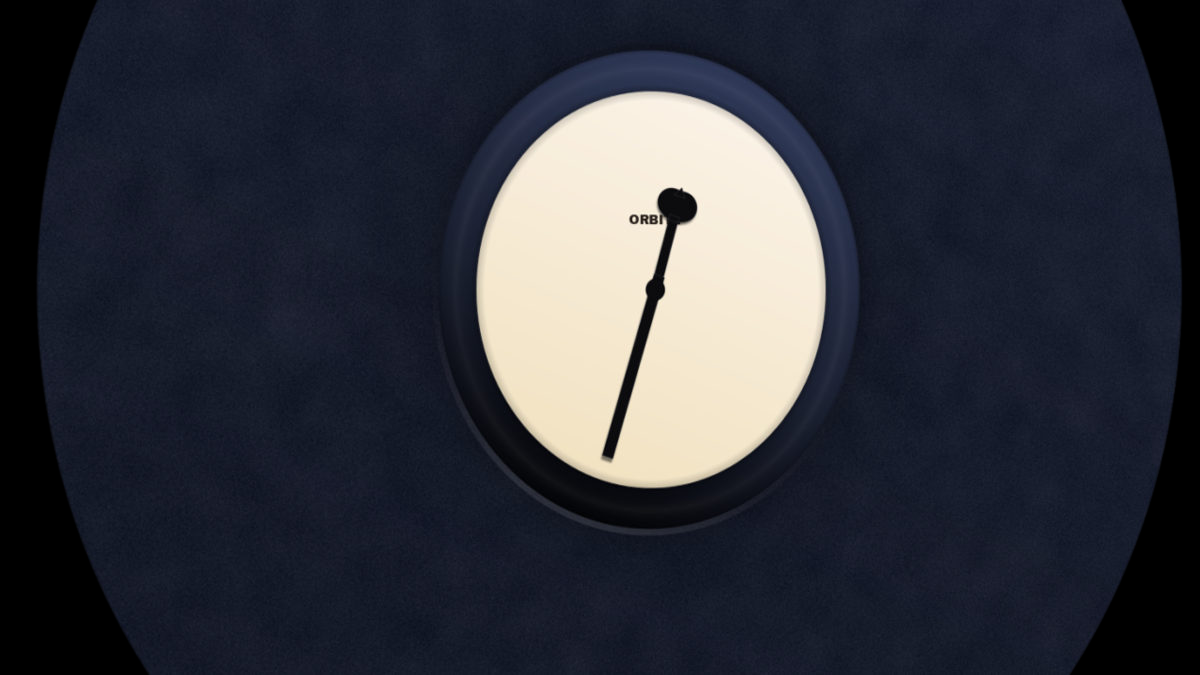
12,33
